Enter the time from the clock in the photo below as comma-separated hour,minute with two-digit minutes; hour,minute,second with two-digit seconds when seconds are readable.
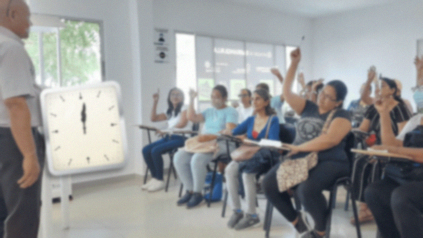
12,01
